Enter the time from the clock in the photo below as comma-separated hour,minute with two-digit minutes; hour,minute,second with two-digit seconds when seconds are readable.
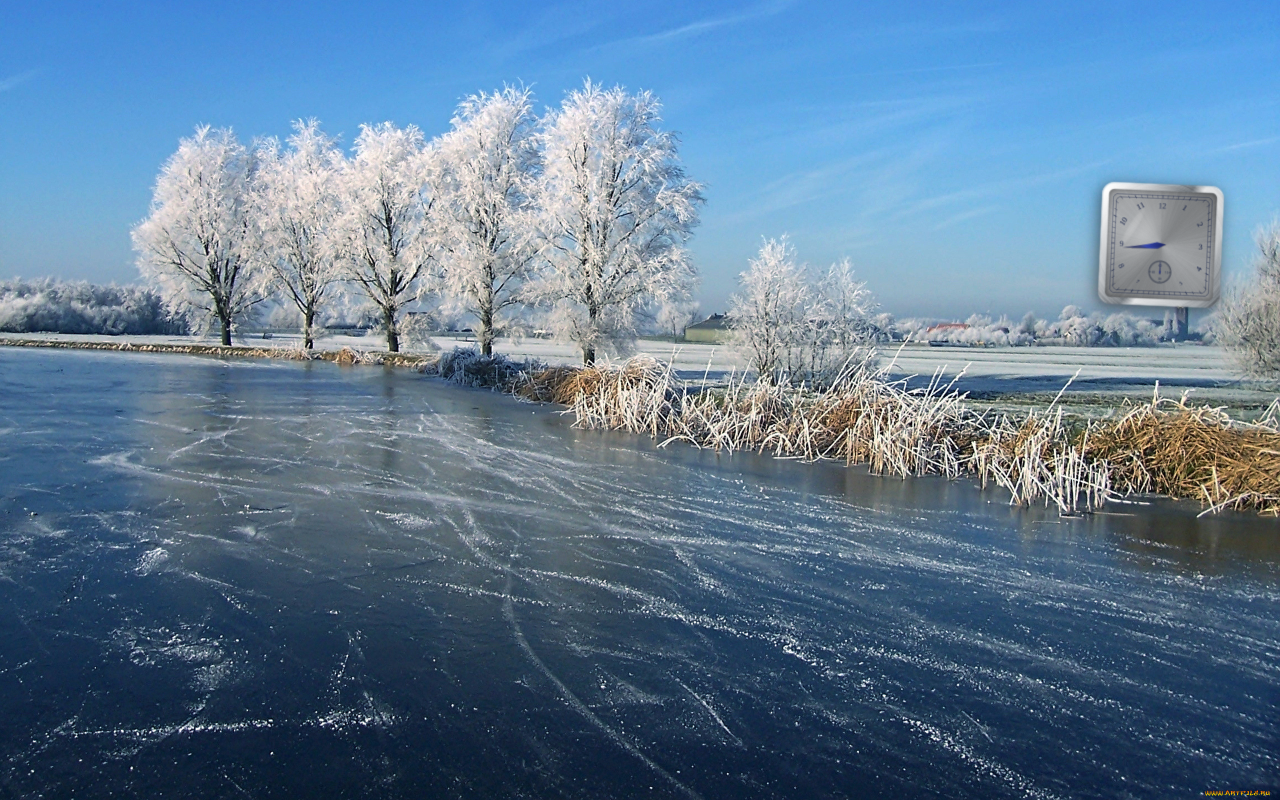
8,44
